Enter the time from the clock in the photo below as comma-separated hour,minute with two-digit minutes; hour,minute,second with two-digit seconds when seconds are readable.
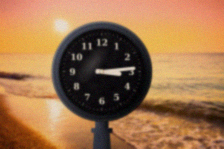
3,14
